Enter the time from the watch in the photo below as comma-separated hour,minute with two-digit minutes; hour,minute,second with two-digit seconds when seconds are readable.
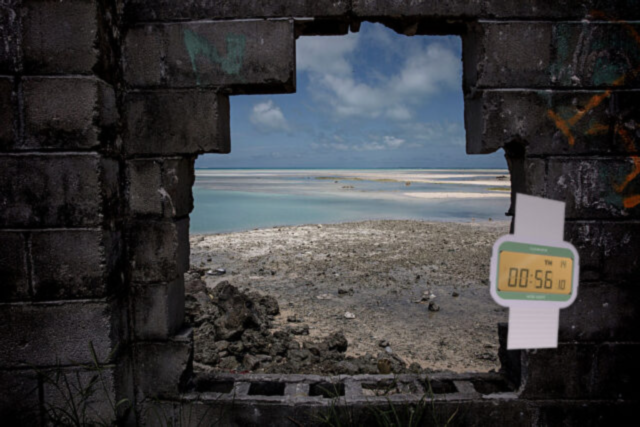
0,56
